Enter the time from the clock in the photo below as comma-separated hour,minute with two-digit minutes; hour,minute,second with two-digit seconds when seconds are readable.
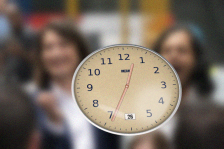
12,34
